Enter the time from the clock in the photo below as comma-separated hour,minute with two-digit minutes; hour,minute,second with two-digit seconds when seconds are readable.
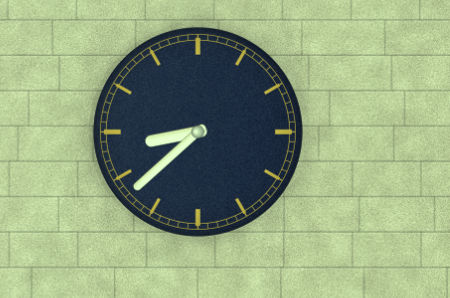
8,38
